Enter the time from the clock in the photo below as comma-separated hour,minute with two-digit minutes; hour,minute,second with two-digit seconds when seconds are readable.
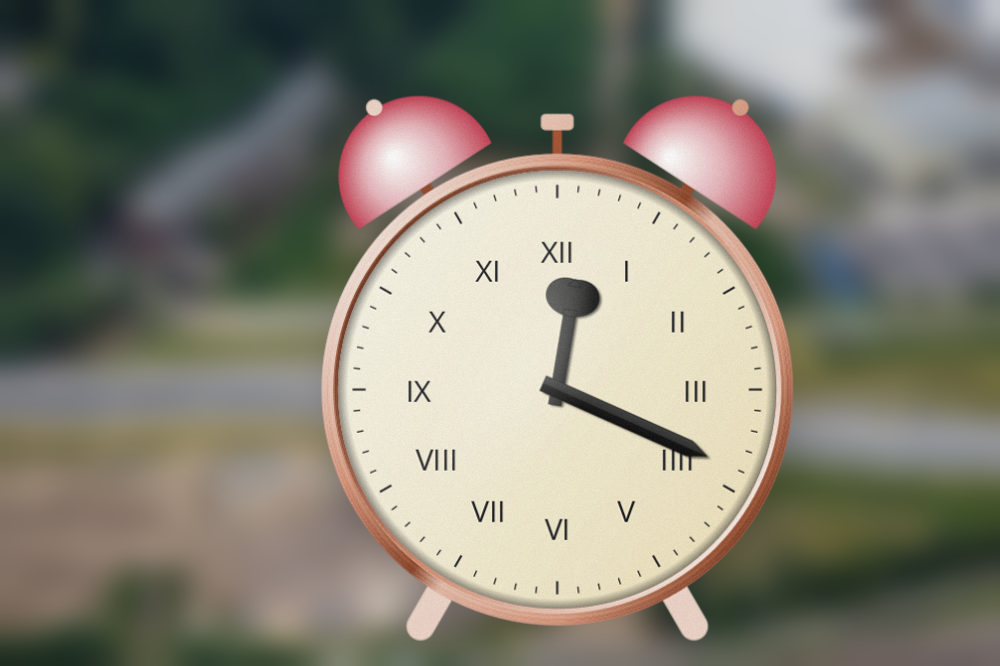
12,19
